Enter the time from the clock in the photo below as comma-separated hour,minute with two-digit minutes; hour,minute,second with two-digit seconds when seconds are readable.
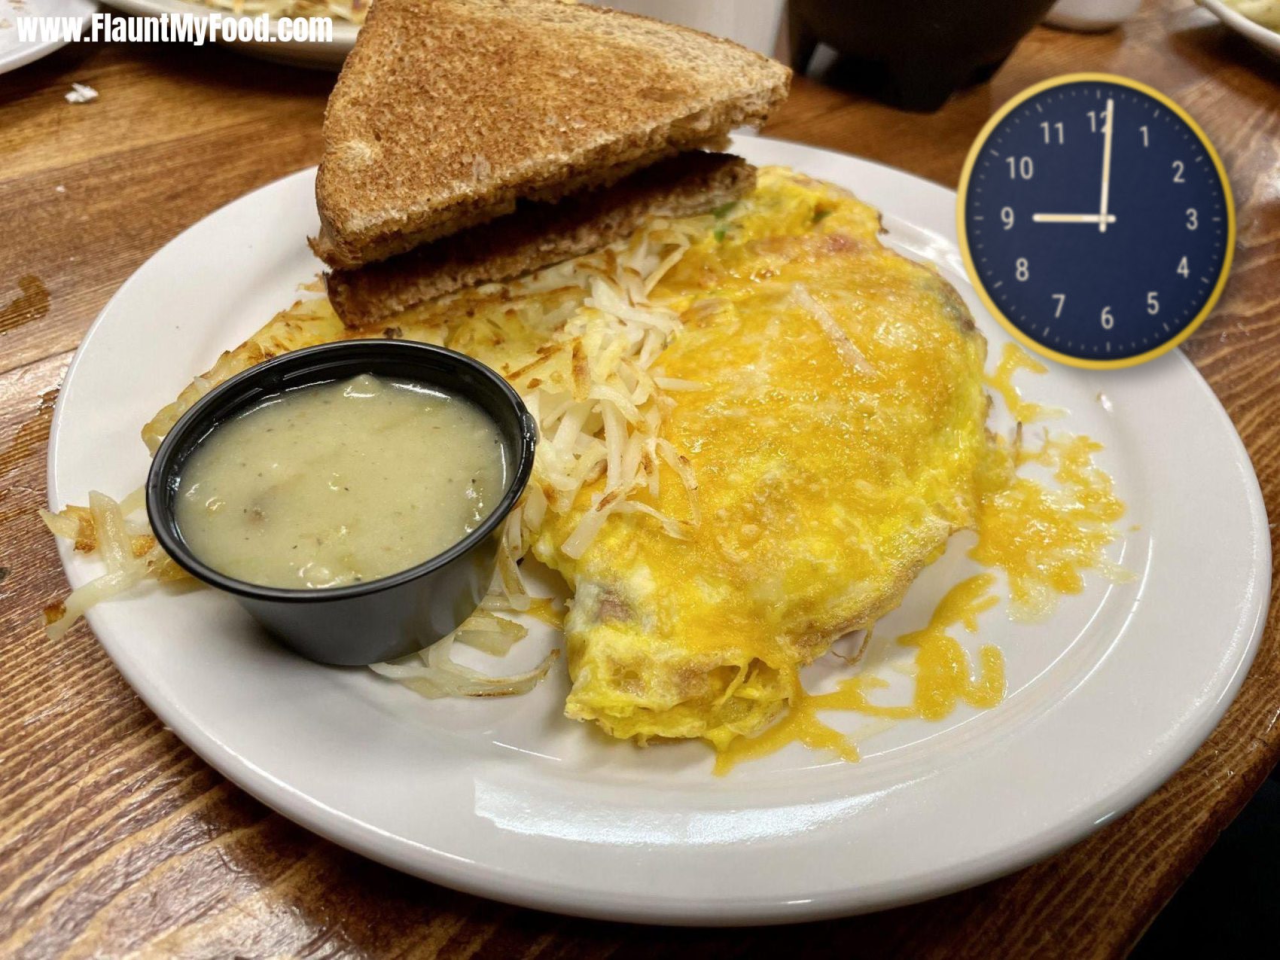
9,01
